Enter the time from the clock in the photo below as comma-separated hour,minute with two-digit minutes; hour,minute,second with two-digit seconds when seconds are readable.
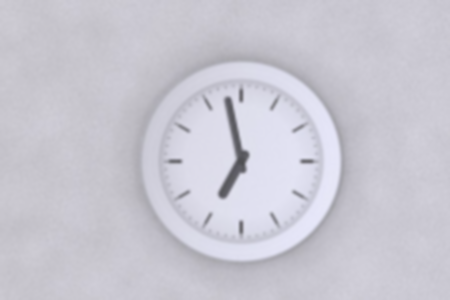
6,58
